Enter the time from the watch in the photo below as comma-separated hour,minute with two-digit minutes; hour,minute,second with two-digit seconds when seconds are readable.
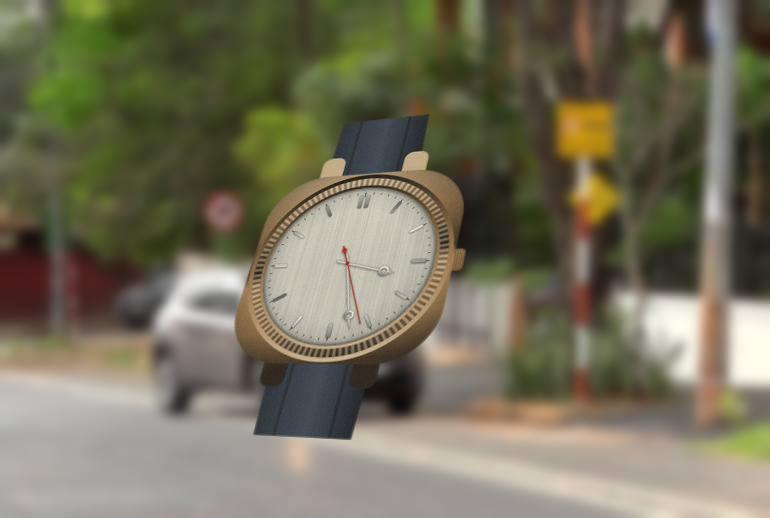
3,27,26
